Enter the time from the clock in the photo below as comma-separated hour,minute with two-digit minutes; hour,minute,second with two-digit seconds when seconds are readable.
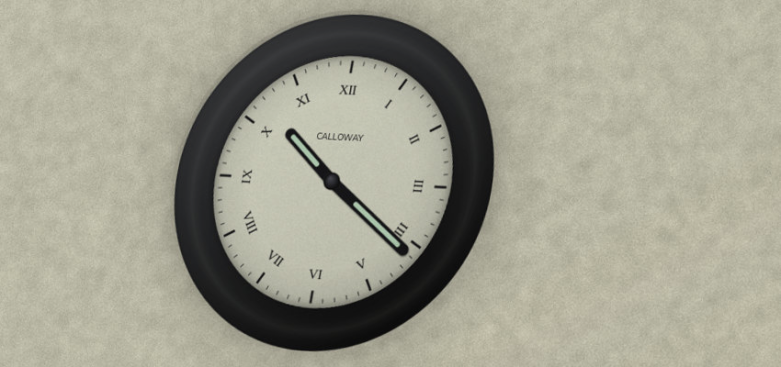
10,21
